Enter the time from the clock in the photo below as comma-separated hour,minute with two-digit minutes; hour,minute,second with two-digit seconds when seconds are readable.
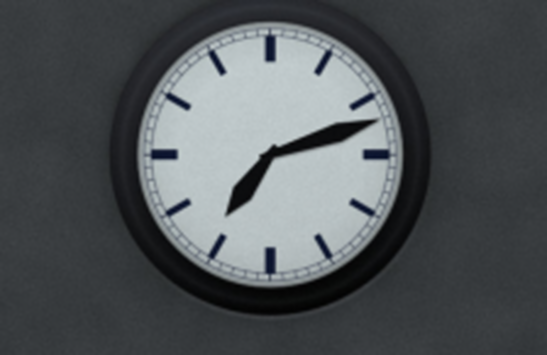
7,12
